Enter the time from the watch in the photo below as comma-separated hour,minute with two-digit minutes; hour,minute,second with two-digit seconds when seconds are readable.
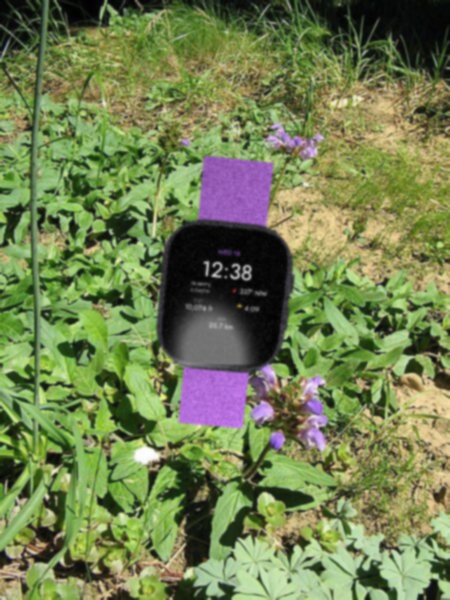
12,38
